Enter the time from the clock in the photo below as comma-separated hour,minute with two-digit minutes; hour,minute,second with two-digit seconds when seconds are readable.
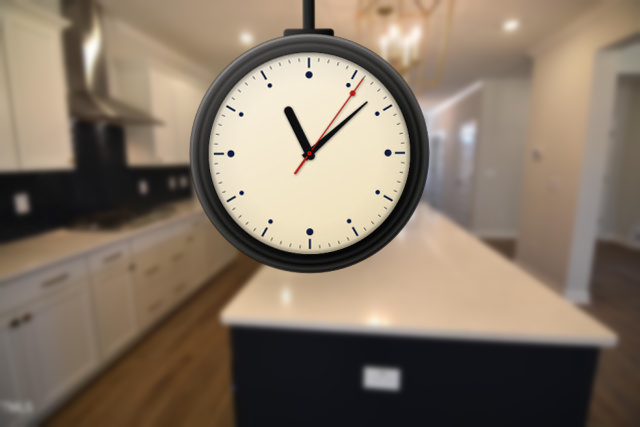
11,08,06
